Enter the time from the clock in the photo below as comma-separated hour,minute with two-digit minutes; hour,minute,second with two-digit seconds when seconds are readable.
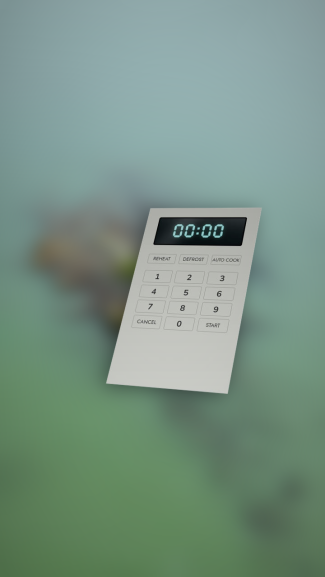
0,00
